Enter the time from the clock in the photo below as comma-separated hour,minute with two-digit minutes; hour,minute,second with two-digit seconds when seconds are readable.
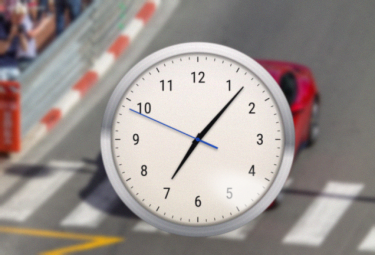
7,06,49
